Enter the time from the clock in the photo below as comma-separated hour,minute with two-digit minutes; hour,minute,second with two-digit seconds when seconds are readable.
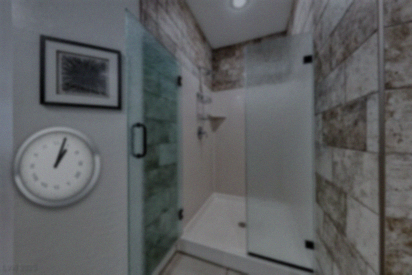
1,03
